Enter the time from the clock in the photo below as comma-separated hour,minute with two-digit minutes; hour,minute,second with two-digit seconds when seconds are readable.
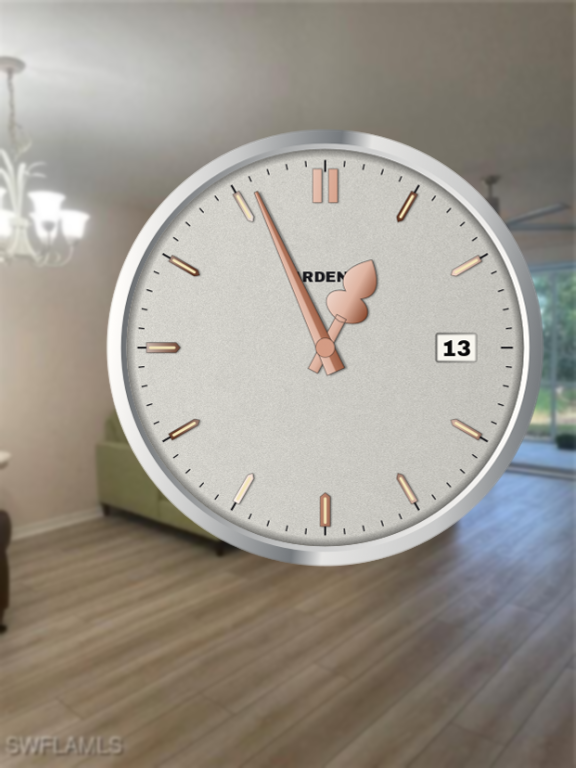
12,56
